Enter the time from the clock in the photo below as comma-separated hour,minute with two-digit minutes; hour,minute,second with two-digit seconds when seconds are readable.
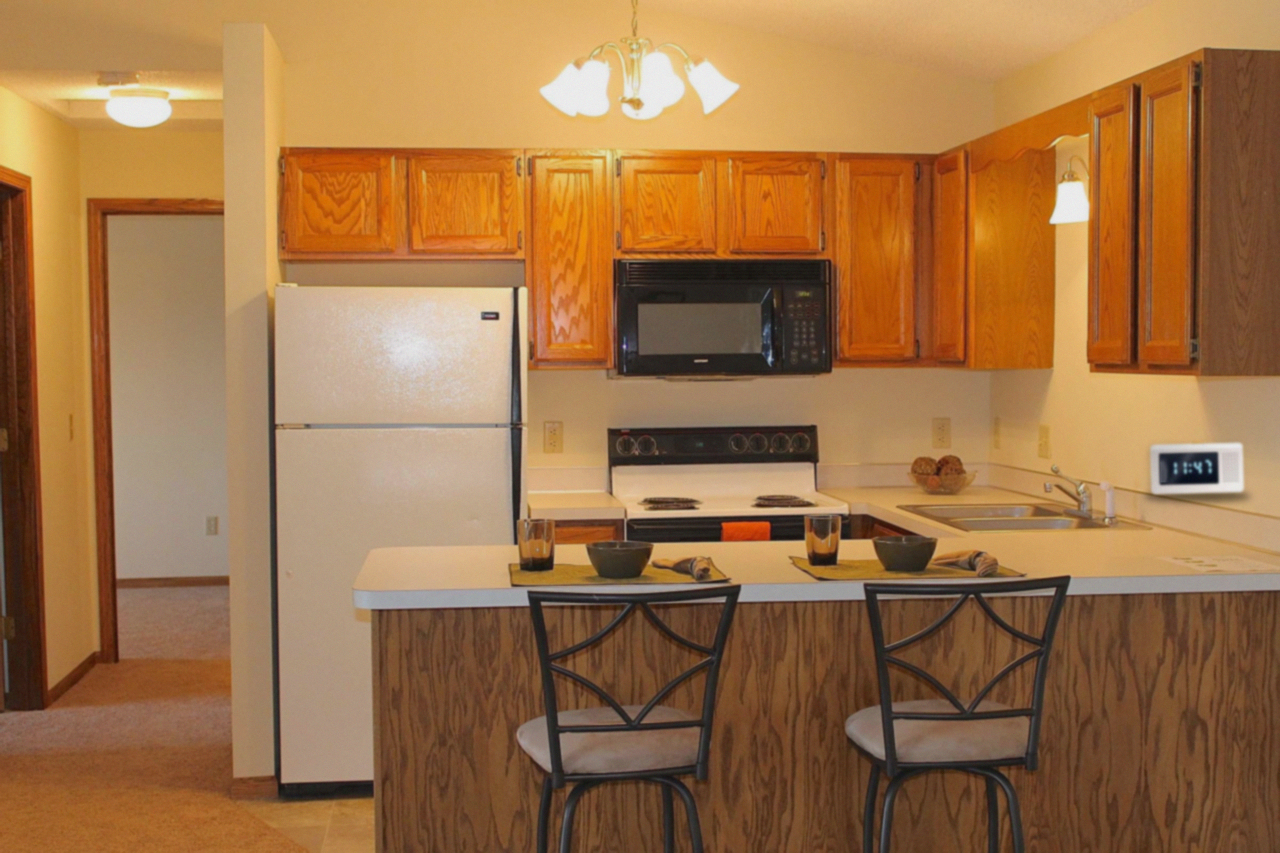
11,47
